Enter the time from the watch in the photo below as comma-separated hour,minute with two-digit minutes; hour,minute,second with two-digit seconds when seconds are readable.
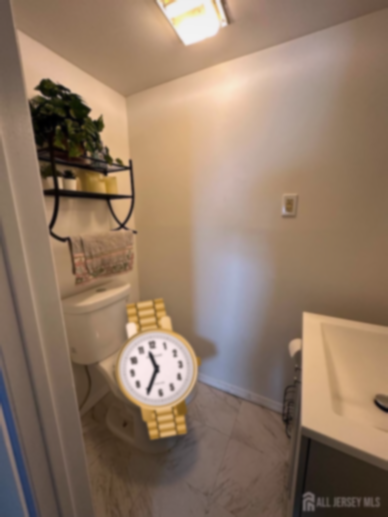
11,35
